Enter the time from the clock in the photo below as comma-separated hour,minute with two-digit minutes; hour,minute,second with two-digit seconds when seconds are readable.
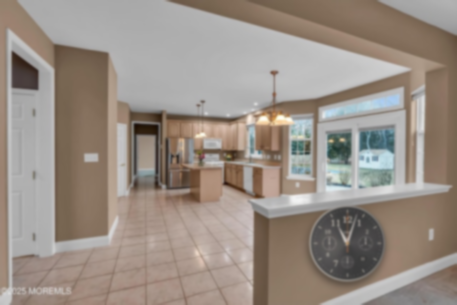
11,03
